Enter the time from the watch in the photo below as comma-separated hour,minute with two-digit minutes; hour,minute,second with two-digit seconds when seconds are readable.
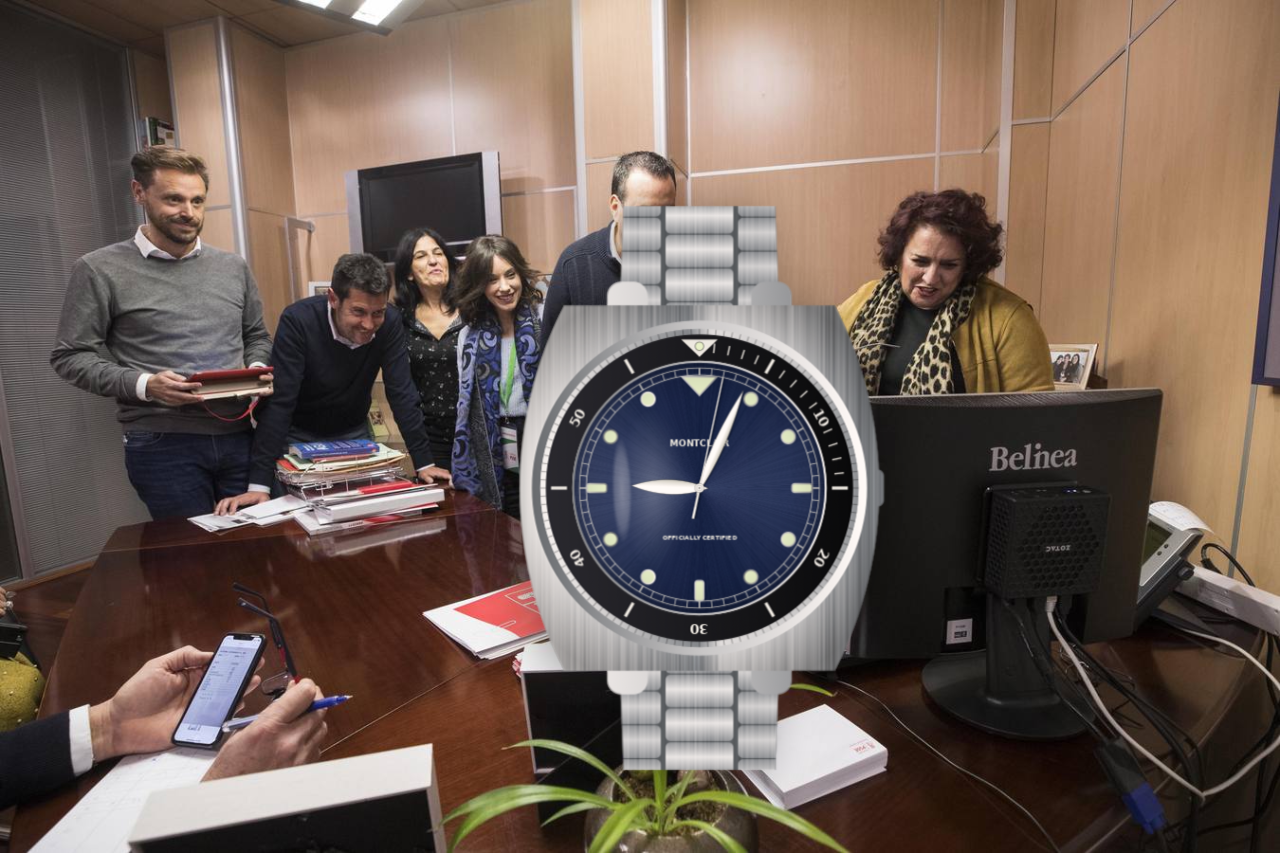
9,04,02
